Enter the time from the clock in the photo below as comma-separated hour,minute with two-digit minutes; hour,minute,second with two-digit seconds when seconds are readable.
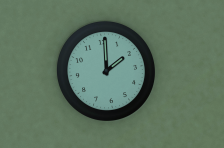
2,01
